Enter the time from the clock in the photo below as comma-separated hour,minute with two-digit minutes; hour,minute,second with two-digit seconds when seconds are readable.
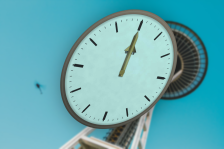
12,00
